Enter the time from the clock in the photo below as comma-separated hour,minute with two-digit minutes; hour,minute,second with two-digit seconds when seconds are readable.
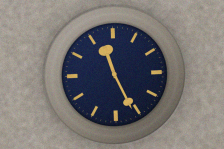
11,26
